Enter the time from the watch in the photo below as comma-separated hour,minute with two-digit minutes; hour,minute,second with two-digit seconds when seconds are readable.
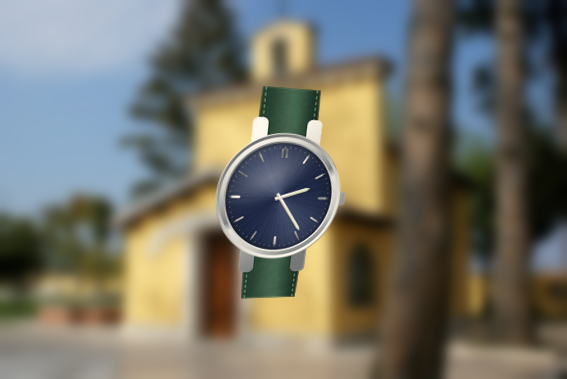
2,24
